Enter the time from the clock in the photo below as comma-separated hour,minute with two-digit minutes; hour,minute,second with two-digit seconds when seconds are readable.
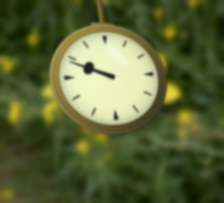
9,49
